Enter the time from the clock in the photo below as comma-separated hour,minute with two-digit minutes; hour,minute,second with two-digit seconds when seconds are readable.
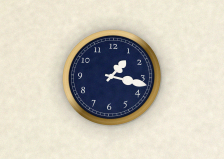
1,17
